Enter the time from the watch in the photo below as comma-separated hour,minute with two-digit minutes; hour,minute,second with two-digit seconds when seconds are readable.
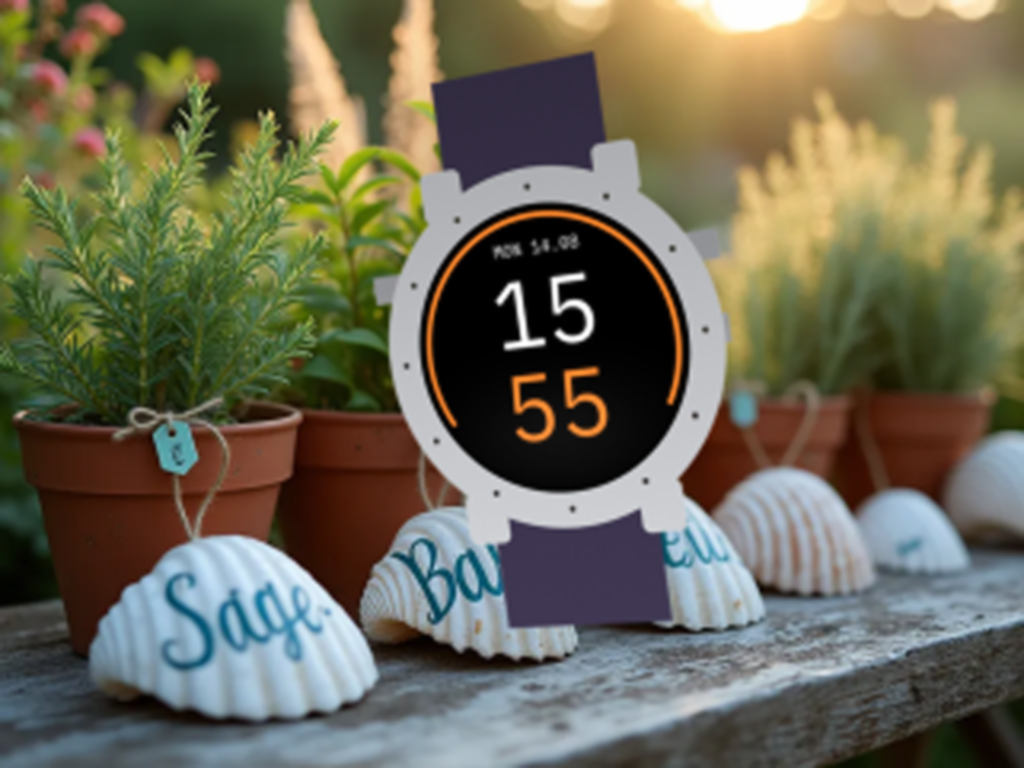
15,55
